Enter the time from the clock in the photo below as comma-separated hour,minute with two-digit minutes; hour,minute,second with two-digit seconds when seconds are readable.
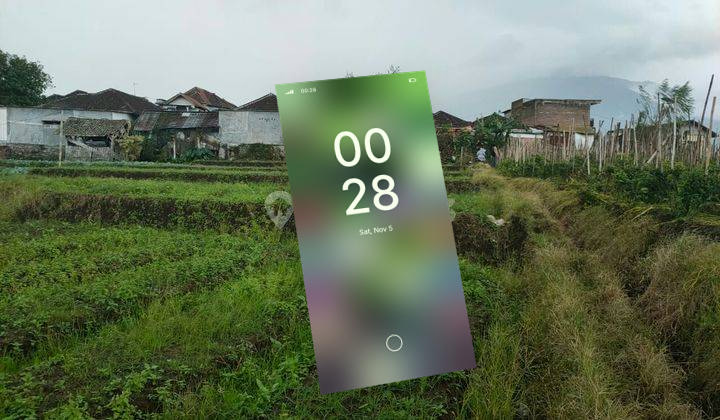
0,28
